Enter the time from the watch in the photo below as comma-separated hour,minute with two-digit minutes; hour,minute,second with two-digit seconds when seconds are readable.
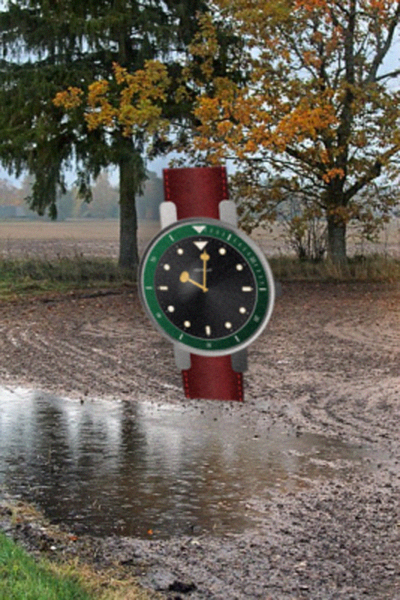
10,01
